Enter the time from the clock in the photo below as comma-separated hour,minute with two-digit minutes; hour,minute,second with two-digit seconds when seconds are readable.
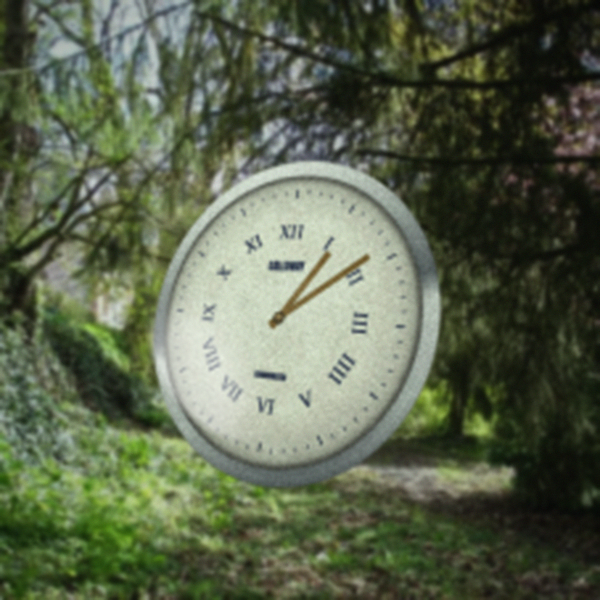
1,09
